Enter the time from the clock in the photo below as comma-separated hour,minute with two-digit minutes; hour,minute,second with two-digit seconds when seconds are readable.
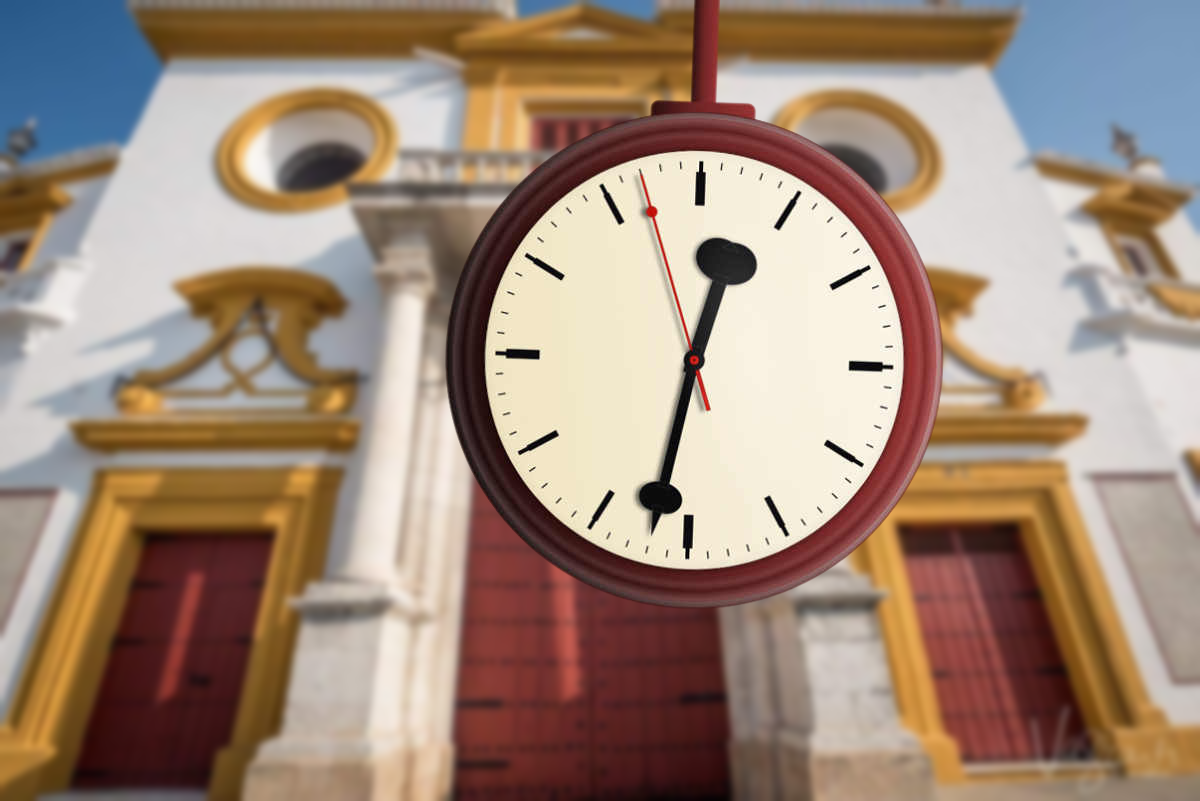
12,31,57
